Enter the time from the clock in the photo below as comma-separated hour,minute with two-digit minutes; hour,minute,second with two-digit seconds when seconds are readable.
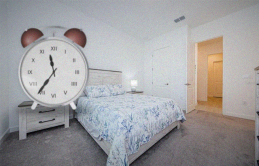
11,36
